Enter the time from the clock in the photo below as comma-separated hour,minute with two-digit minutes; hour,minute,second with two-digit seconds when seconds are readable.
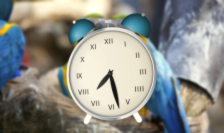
7,28
